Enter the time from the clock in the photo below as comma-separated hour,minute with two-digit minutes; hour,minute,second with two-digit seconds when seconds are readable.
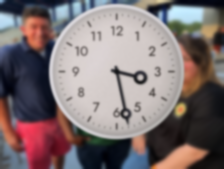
3,28
